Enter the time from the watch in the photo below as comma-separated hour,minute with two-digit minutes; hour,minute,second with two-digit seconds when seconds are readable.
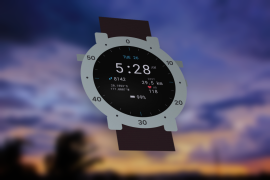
5,28
